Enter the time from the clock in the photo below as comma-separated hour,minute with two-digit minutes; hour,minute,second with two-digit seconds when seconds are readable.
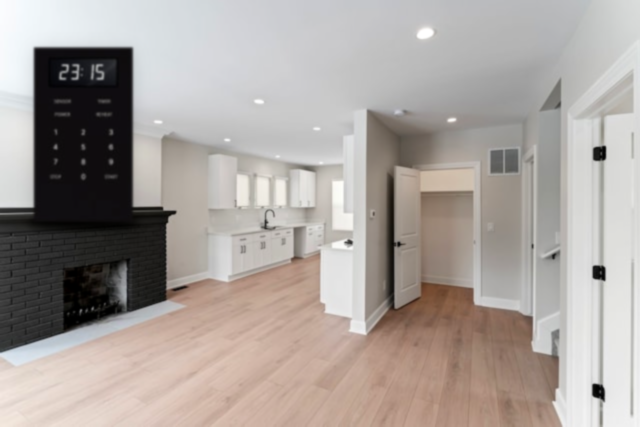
23,15
